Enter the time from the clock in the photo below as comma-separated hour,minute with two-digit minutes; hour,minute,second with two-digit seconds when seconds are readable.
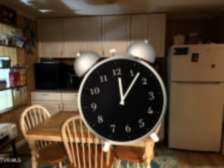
12,07
